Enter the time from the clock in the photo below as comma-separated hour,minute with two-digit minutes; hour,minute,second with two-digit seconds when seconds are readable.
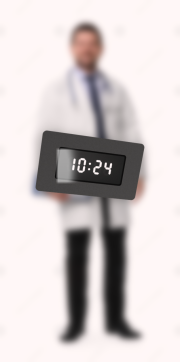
10,24
